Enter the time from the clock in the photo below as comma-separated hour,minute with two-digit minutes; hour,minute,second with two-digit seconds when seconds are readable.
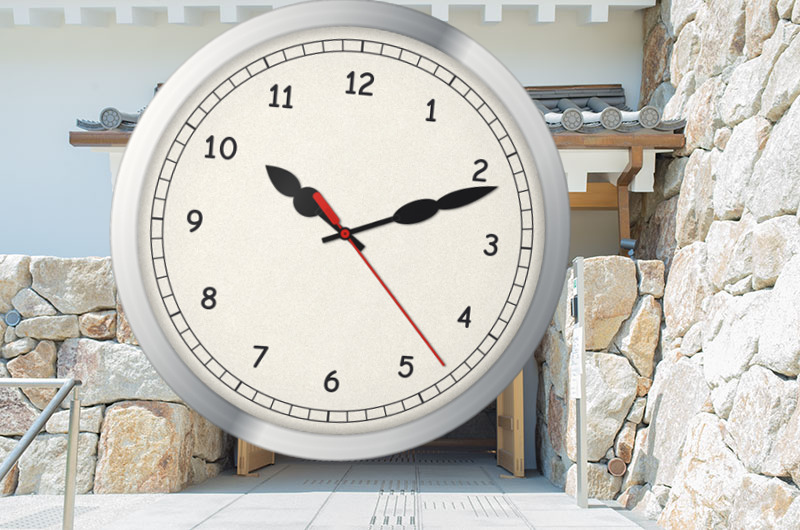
10,11,23
